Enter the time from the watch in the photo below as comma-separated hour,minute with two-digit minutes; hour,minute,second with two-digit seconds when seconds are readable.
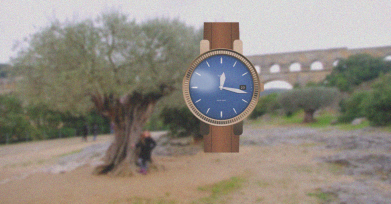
12,17
